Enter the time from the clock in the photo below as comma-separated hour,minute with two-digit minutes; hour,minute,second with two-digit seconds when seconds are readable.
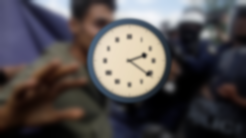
2,21
